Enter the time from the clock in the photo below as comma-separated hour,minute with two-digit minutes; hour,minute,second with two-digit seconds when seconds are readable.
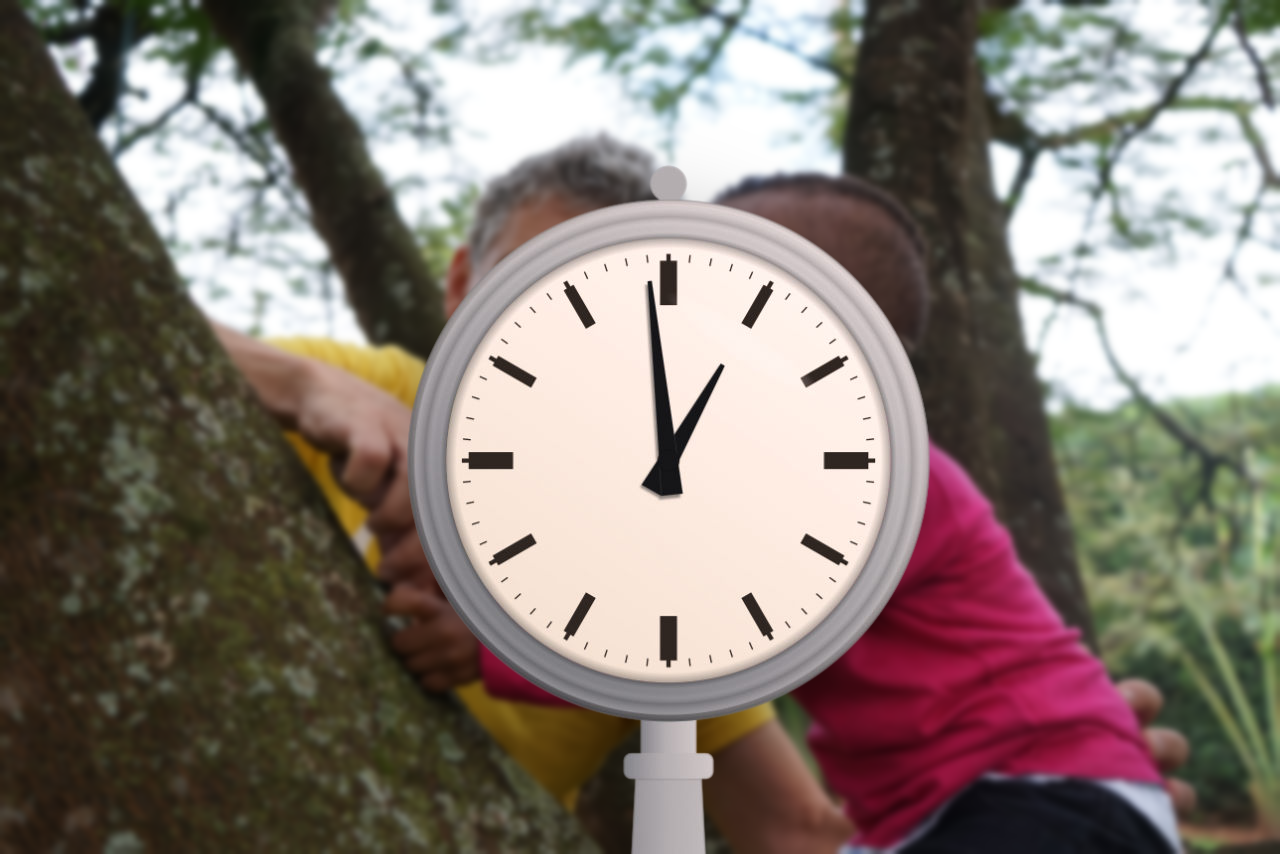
12,59
